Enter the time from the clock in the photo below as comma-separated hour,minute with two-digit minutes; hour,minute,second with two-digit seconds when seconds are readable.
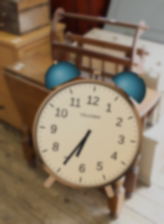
6,35
